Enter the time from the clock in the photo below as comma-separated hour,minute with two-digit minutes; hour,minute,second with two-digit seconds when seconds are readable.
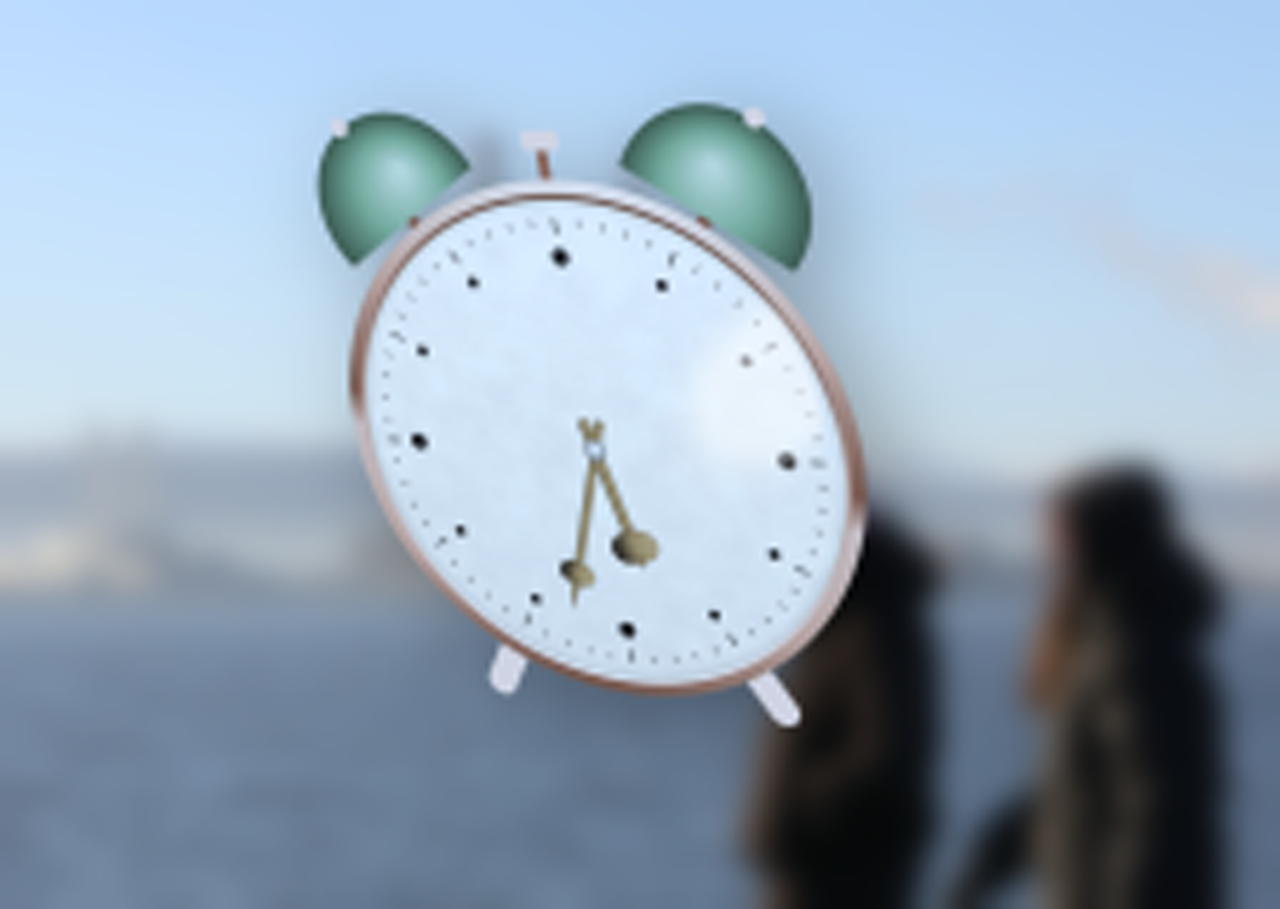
5,33
